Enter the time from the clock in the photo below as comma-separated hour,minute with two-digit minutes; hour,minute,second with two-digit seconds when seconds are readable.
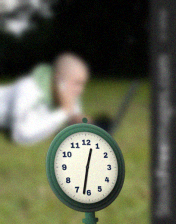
12,32
